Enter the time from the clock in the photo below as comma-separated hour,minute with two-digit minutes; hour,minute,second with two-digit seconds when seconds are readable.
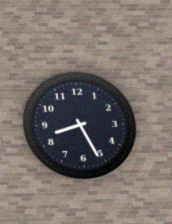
8,26
